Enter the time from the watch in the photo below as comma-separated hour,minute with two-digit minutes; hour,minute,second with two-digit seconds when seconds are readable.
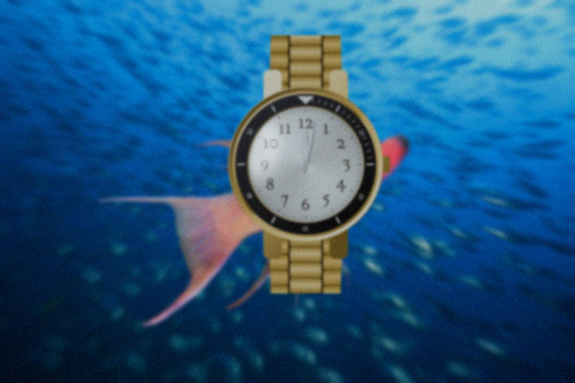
12,02
